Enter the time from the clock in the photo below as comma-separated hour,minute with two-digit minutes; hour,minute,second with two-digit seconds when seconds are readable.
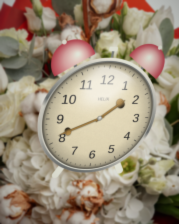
1,41
